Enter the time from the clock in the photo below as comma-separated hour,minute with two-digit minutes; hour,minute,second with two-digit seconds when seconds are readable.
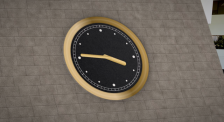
3,46
